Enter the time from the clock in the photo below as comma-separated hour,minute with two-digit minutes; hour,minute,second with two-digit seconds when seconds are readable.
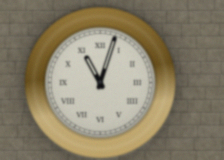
11,03
